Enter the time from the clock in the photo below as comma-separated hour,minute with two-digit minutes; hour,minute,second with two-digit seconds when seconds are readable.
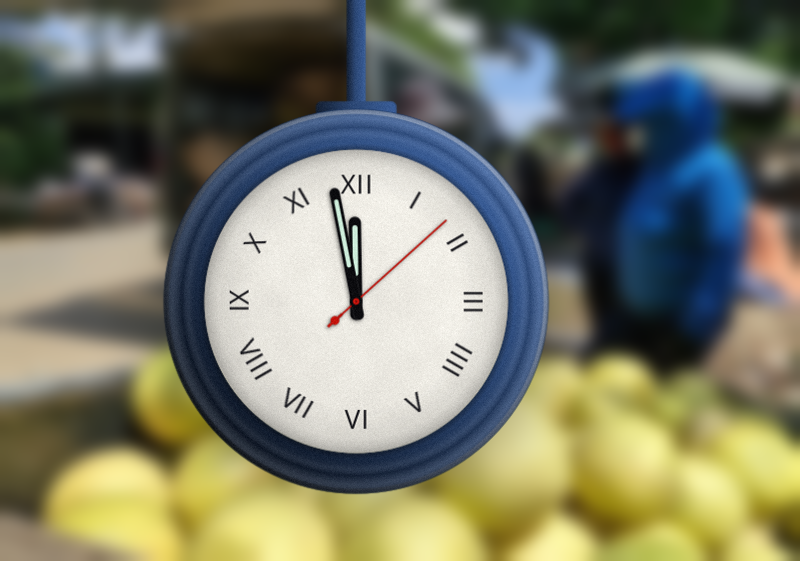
11,58,08
